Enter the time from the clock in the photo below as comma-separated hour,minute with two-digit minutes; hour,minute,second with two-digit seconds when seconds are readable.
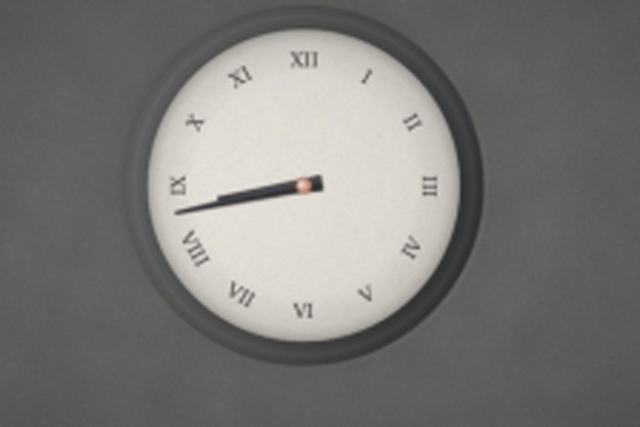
8,43
